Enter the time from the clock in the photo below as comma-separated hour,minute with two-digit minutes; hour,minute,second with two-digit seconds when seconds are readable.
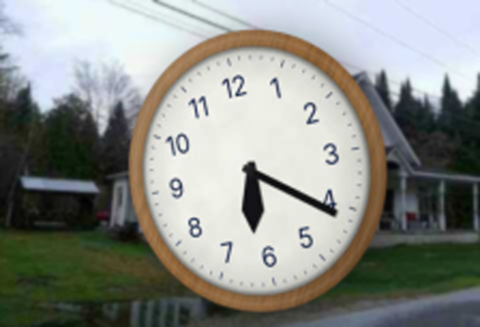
6,21
